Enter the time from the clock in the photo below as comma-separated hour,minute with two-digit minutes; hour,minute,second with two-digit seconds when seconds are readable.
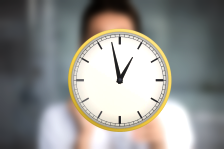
12,58
